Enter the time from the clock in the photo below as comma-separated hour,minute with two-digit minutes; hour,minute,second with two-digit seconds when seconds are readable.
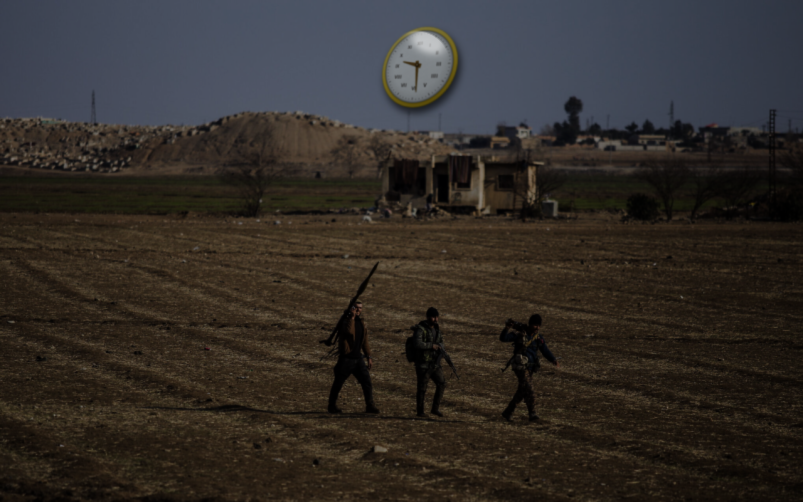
9,29
